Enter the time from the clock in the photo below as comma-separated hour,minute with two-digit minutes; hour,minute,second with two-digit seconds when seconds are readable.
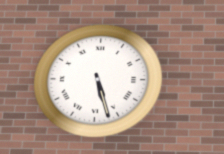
5,27
